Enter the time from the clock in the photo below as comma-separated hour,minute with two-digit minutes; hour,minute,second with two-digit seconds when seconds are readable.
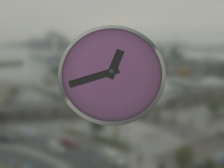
12,42
